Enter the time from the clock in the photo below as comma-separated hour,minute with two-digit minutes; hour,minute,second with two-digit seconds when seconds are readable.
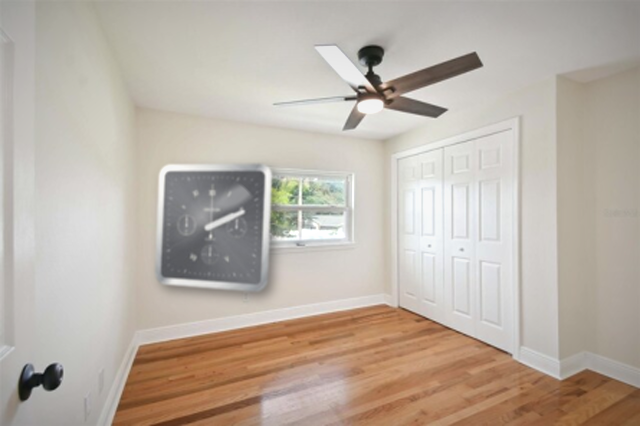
2,11
